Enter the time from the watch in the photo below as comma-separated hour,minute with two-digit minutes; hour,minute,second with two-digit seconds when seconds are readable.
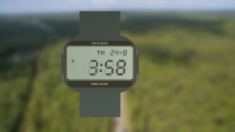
3,58
